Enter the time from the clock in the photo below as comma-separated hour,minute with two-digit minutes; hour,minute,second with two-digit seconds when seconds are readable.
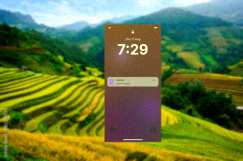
7,29
